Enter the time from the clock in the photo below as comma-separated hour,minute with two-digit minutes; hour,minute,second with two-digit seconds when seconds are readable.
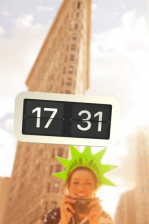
17,31
